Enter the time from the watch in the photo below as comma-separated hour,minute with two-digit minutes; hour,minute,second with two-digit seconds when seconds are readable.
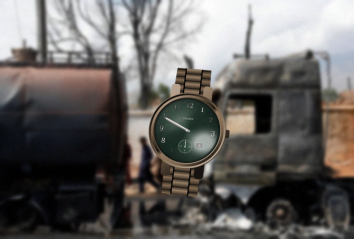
9,49
